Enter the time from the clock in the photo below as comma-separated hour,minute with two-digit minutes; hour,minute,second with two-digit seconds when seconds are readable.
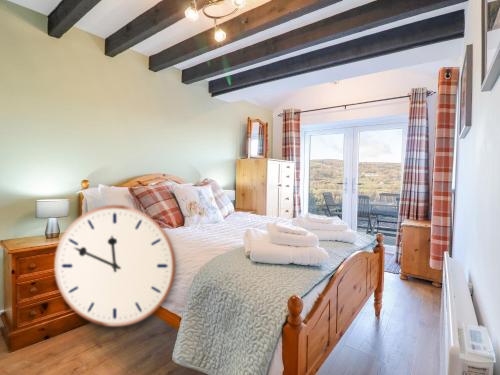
11,49
